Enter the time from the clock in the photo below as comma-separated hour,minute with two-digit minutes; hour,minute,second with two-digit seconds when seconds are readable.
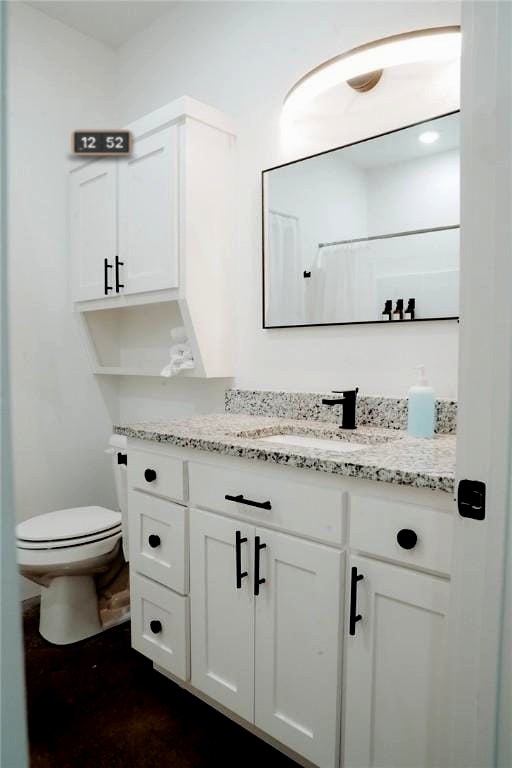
12,52
